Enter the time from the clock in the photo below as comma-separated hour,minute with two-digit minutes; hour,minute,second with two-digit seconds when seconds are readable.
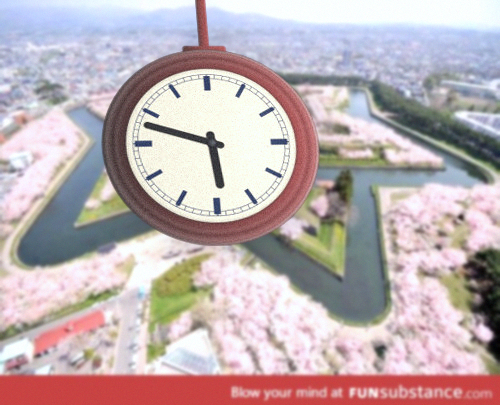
5,48
